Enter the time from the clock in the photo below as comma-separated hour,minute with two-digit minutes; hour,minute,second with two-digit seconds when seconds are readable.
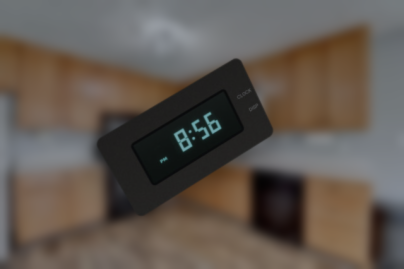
8,56
